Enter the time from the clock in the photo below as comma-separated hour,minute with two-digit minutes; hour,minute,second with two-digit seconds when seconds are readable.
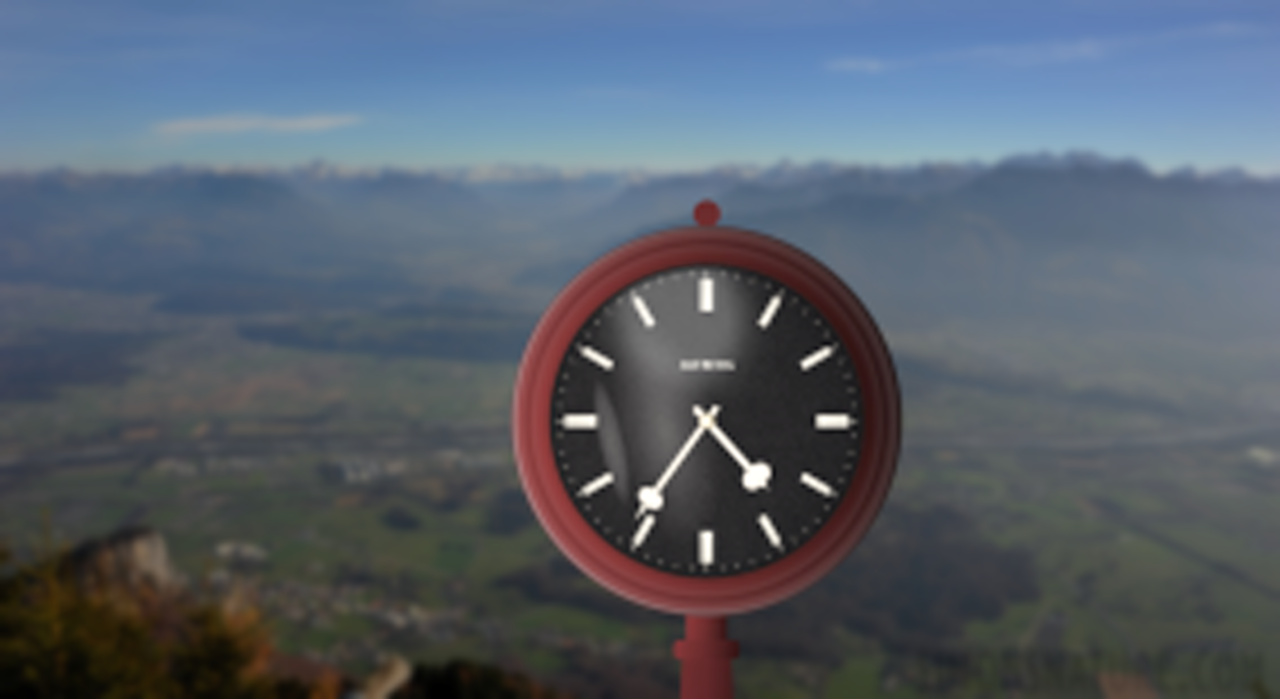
4,36
